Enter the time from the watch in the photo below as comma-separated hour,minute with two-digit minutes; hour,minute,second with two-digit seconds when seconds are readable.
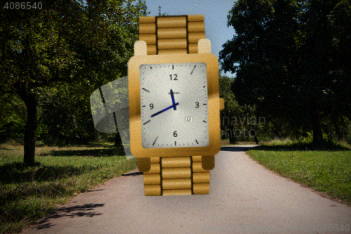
11,41
